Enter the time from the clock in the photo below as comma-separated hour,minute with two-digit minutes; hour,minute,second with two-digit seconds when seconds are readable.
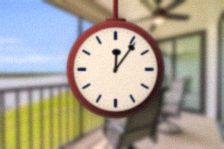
12,06
